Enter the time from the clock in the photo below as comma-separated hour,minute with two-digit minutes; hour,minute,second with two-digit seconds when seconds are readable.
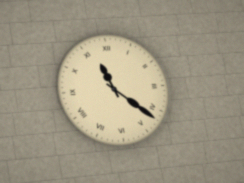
11,22
